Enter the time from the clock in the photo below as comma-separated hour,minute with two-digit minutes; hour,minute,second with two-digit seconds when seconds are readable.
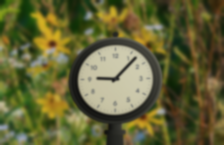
9,07
